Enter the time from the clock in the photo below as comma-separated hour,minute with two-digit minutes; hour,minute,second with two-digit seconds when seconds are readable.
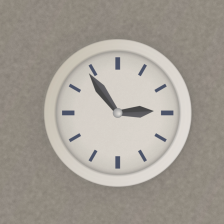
2,54
